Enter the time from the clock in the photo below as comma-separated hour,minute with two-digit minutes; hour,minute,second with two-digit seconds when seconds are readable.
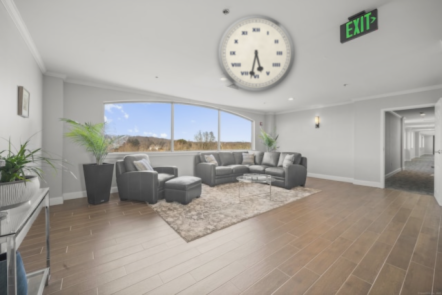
5,32
